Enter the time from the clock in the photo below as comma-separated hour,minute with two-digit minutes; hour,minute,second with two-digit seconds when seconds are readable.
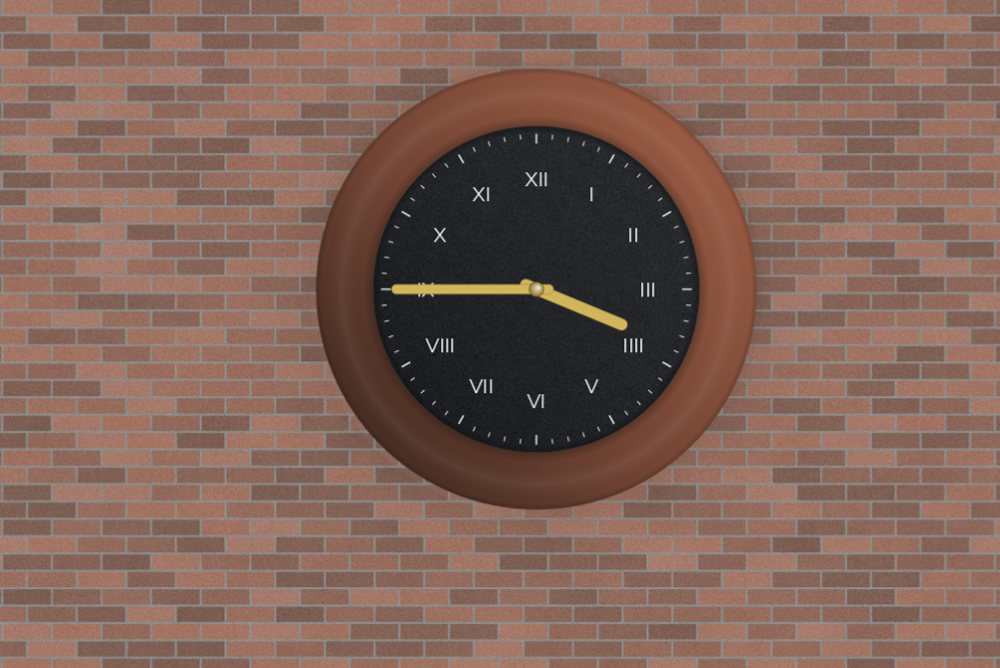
3,45
